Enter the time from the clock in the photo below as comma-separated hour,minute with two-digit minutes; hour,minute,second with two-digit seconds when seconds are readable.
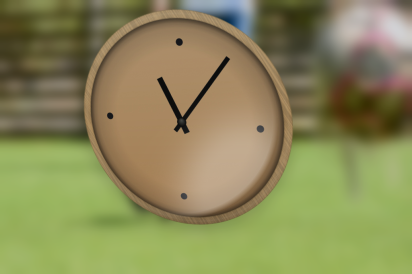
11,06
